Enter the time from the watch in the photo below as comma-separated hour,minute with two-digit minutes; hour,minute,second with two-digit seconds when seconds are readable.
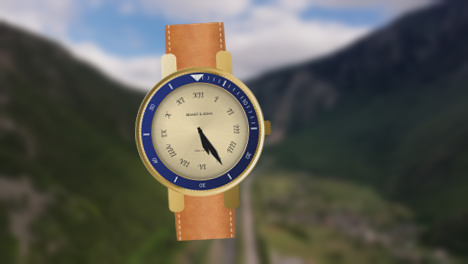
5,25
